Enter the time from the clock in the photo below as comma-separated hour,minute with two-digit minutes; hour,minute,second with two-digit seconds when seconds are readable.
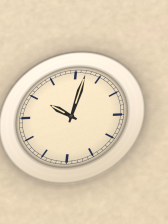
10,02
